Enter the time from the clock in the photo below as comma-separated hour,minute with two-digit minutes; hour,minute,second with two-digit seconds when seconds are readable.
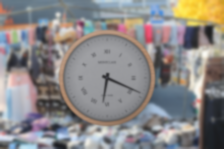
6,19
